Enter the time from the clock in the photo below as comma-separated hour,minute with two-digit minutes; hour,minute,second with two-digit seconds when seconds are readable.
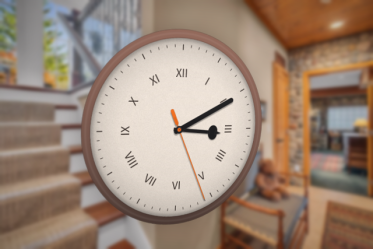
3,10,26
